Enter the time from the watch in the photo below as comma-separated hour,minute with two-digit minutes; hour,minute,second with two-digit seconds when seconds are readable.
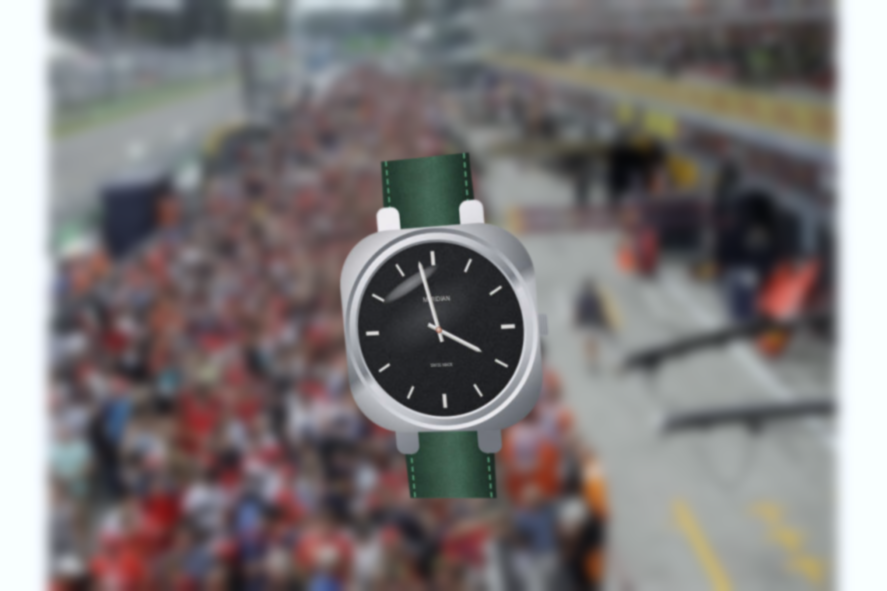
3,58
